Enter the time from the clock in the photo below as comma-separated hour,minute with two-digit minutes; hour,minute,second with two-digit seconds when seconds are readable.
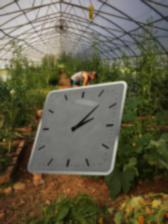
2,07
